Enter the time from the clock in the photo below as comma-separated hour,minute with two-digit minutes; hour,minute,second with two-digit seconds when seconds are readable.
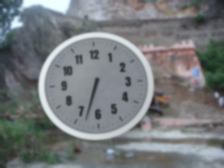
6,33
